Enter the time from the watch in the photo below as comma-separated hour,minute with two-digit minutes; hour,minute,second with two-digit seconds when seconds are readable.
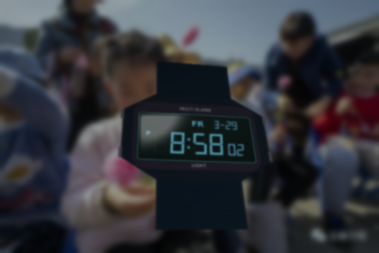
8,58,02
